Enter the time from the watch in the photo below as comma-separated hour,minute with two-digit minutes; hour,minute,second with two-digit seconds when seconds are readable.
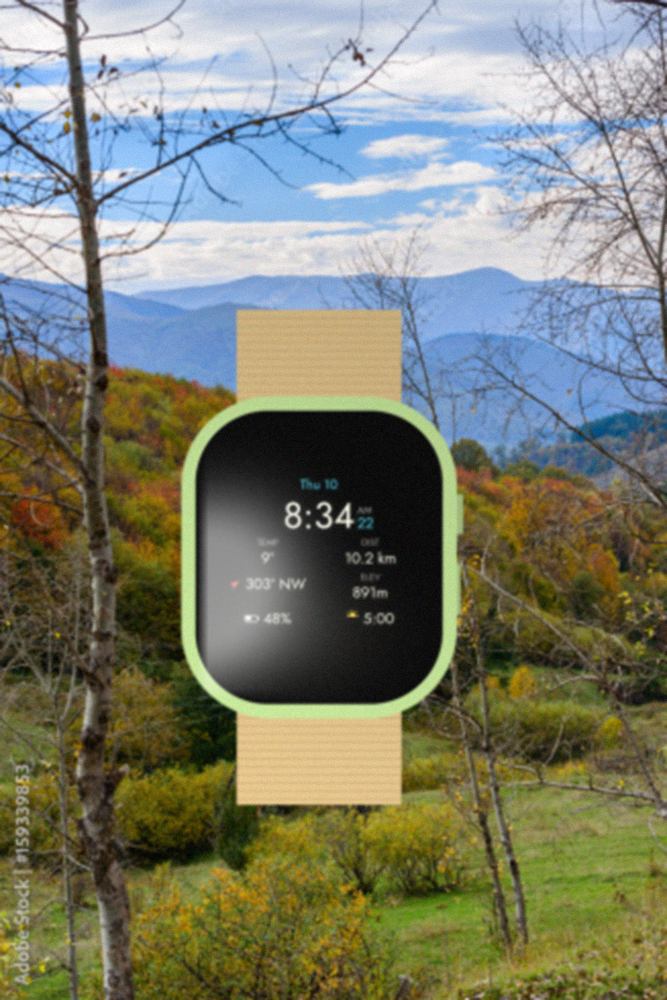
8,34
